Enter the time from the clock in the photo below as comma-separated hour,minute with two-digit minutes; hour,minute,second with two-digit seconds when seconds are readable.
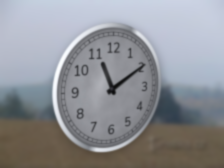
11,10
